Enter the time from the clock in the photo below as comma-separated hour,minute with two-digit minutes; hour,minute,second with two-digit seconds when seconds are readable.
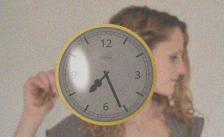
7,26
